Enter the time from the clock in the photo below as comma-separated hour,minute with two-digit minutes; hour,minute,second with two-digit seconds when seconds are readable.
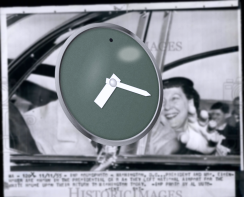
7,17
